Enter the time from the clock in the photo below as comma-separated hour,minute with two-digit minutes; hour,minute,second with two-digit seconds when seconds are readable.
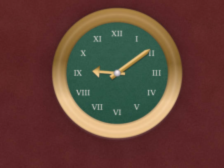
9,09
